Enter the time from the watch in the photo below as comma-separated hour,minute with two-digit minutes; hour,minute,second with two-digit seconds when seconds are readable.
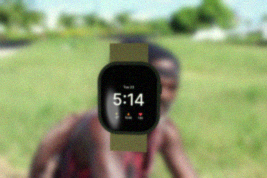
5,14
